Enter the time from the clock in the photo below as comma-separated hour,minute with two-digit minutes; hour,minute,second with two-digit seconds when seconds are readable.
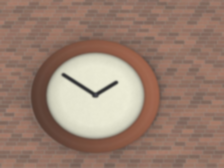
1,51
